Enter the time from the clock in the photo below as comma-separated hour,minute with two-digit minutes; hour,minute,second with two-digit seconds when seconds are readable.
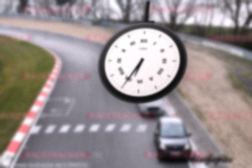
6,35
